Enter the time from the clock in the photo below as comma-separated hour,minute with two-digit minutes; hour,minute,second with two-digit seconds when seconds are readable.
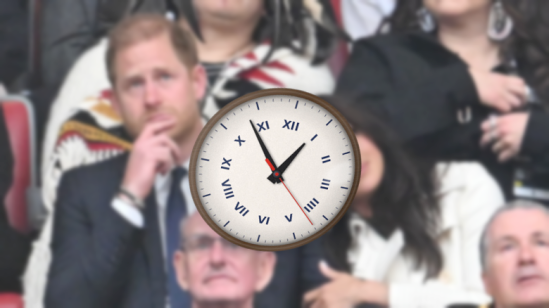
12,53,22
